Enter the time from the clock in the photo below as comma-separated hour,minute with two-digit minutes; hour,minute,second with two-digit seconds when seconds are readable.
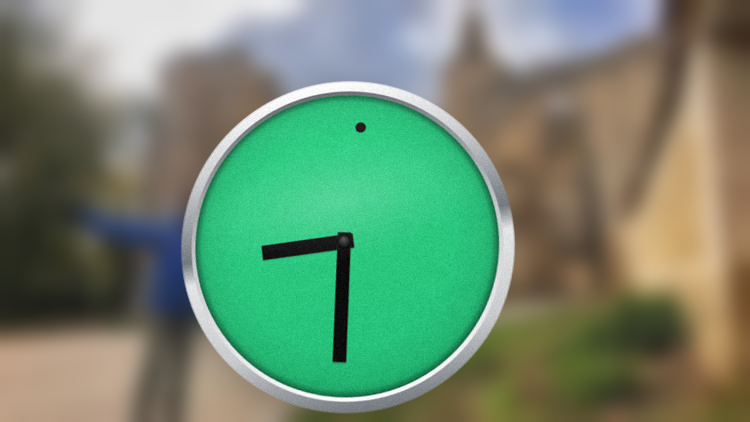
8,29
